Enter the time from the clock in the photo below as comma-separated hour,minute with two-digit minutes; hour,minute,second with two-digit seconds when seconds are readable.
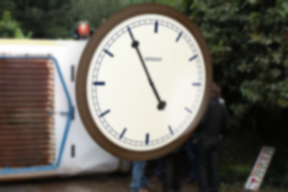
4,55
